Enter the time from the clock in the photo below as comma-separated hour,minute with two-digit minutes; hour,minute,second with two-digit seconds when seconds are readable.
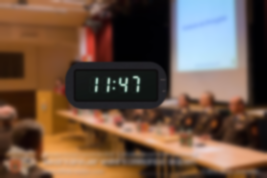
11,47
